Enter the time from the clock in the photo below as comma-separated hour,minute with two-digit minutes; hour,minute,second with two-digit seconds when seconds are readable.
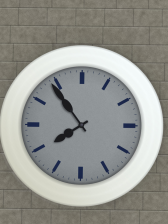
7,54
